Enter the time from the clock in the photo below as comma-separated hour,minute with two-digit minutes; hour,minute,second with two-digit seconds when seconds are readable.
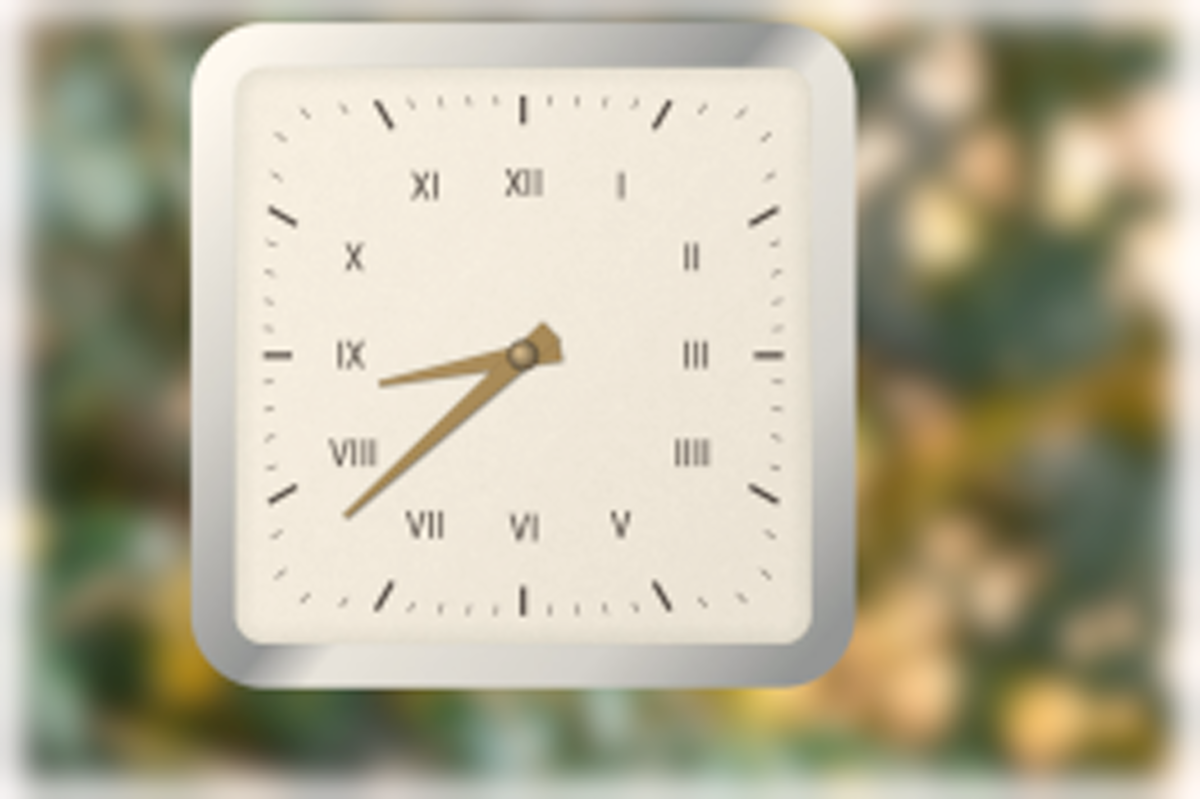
8,38
